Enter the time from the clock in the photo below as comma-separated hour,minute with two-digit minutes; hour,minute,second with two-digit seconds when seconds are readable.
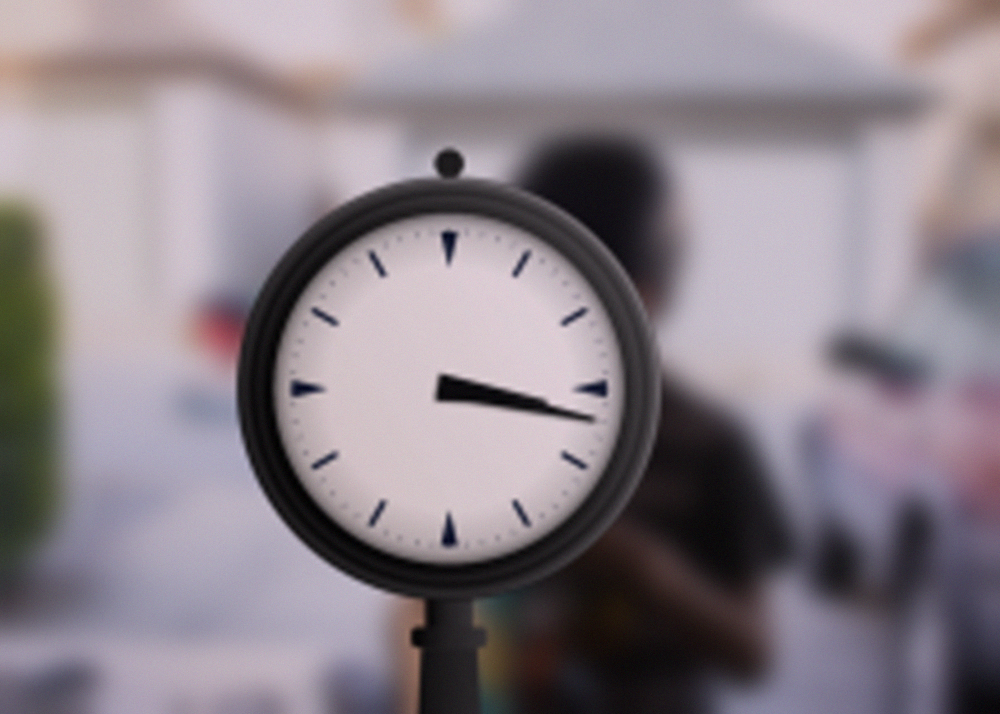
3,17
